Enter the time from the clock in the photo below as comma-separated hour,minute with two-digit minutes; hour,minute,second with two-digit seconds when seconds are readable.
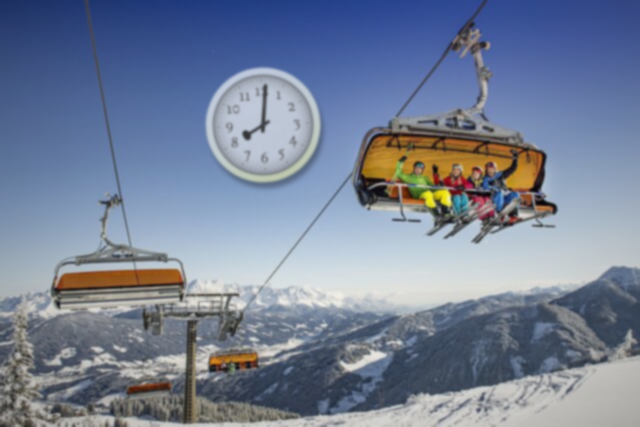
8,01
